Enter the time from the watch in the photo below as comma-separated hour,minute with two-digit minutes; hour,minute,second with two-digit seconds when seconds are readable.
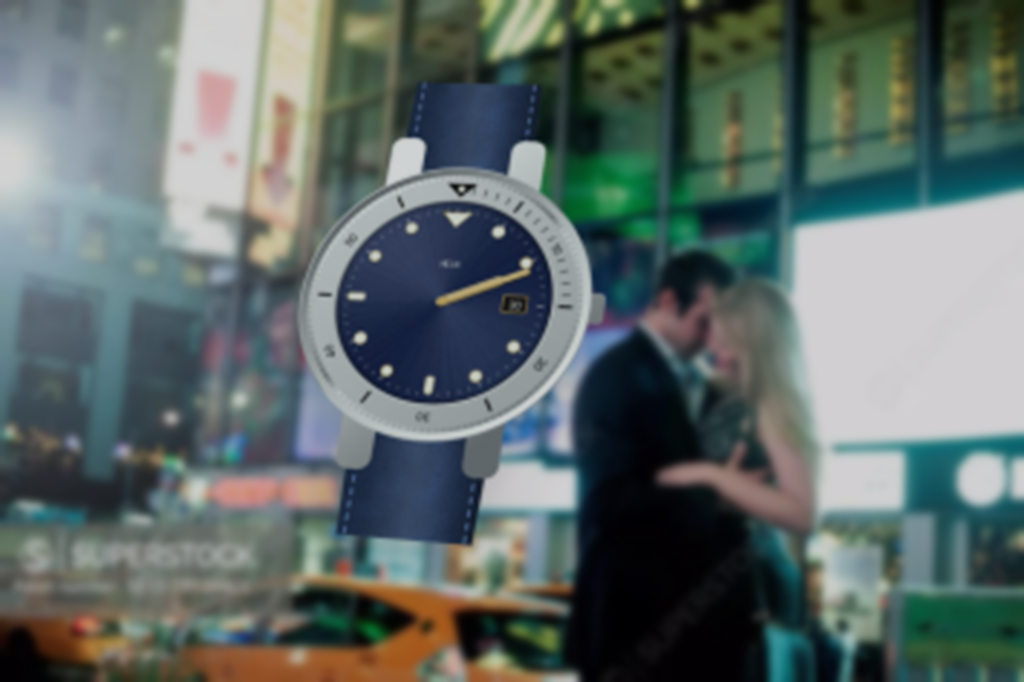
2,11
